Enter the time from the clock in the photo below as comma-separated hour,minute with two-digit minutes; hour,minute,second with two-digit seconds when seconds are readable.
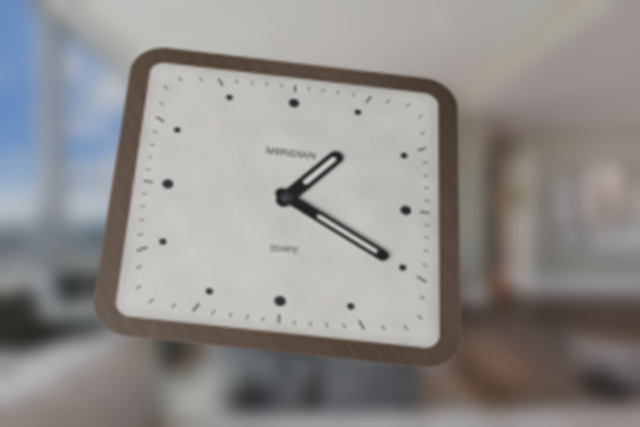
1,20
